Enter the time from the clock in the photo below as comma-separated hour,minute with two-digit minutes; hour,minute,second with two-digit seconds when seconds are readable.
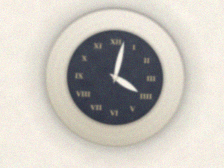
4,02
